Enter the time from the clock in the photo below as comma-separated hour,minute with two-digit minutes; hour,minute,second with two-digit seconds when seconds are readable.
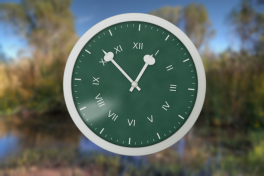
12,52
